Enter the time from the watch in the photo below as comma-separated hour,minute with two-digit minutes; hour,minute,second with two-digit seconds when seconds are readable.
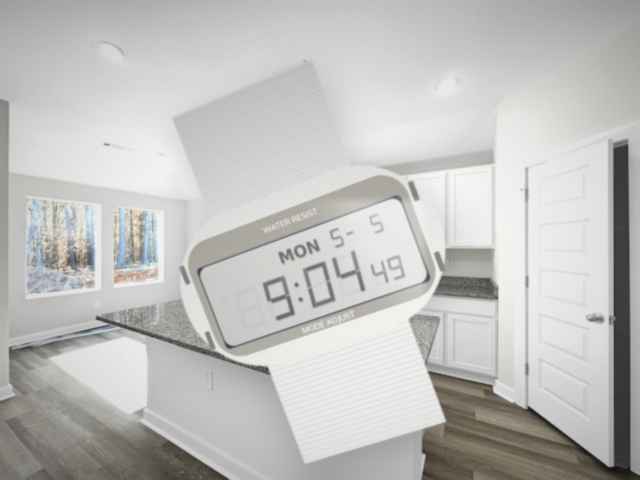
9,04,49
